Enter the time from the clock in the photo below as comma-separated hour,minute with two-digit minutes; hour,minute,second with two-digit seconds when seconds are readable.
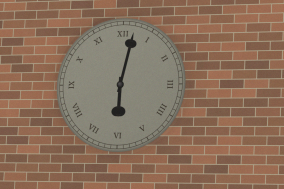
6,02
